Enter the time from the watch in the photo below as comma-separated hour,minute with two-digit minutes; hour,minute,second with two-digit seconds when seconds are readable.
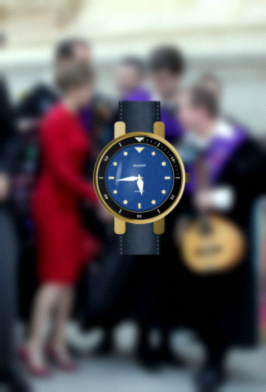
5,44
